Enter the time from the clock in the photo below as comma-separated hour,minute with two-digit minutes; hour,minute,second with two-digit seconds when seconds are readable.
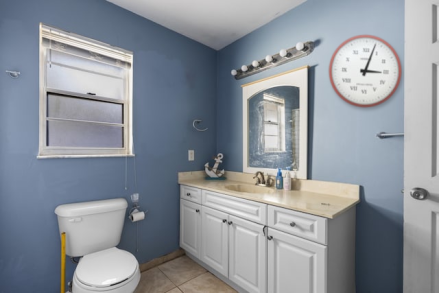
3,03
